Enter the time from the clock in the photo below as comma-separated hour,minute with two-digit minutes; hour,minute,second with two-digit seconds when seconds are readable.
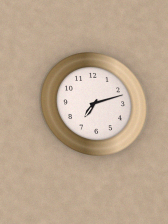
7,12
